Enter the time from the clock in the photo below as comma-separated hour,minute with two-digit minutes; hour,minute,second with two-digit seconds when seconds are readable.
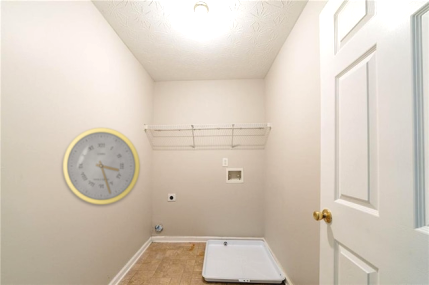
3,27
